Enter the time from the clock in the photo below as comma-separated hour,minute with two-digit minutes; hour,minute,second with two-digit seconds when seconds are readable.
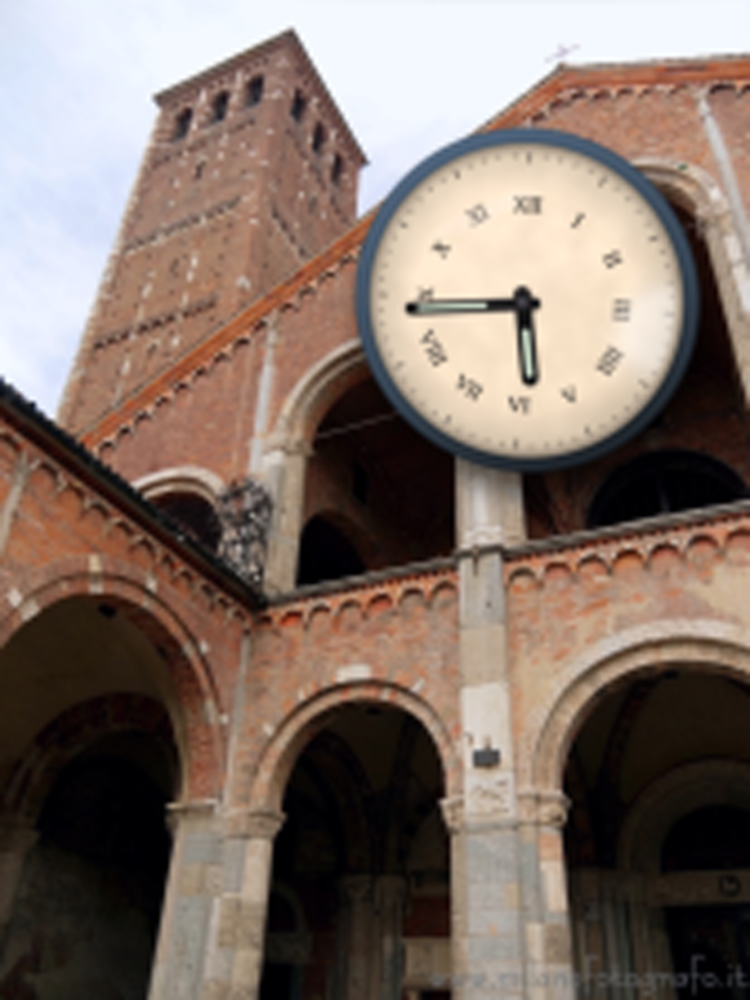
5,44
